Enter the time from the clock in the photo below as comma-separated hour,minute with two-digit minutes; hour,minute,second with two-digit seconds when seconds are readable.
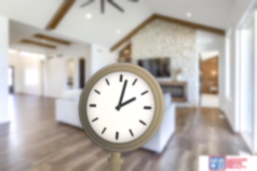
2,02
